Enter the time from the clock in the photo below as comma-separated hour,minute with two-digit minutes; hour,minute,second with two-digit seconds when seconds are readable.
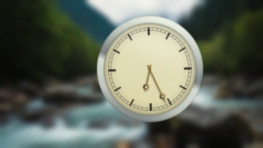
6,26
